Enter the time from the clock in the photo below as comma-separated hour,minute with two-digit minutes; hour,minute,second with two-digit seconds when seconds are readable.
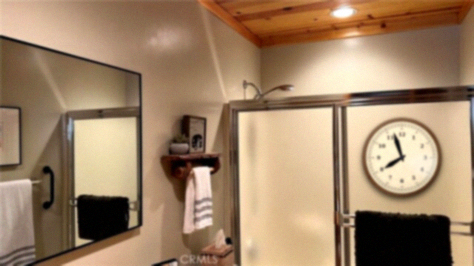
7,57
